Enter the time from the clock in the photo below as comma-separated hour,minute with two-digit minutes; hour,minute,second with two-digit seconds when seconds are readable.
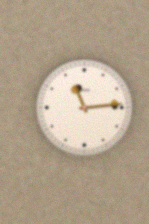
11,14
